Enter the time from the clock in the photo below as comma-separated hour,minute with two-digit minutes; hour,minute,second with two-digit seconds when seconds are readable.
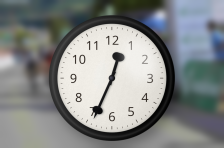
12,34
